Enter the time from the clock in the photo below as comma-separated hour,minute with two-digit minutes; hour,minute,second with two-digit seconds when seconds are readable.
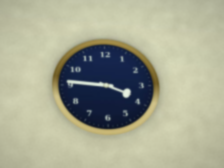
3,46
